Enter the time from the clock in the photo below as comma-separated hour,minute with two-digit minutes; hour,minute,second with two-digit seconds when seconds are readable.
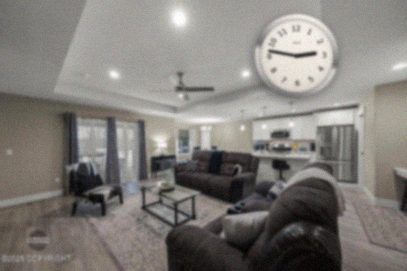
2,47
